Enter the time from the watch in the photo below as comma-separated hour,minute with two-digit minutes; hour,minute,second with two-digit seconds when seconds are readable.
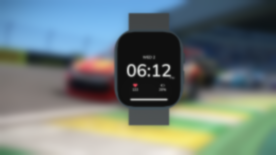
6,12
